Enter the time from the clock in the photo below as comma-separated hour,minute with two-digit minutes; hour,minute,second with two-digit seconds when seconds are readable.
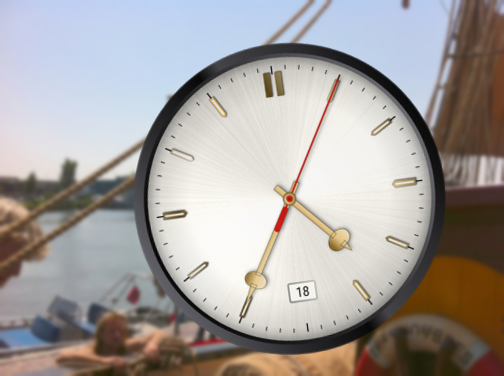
4,35,05
